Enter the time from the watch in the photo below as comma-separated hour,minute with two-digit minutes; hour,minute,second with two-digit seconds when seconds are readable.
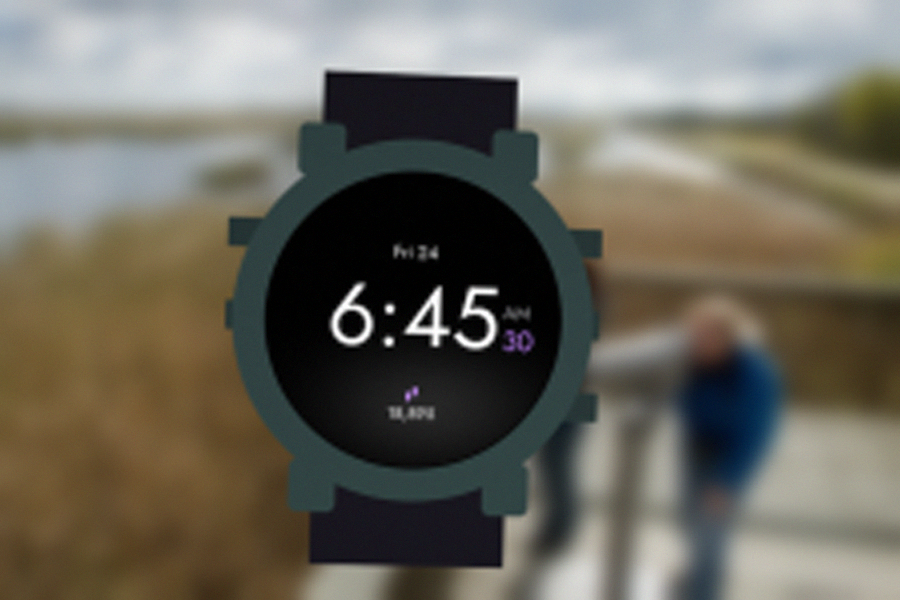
6,45
